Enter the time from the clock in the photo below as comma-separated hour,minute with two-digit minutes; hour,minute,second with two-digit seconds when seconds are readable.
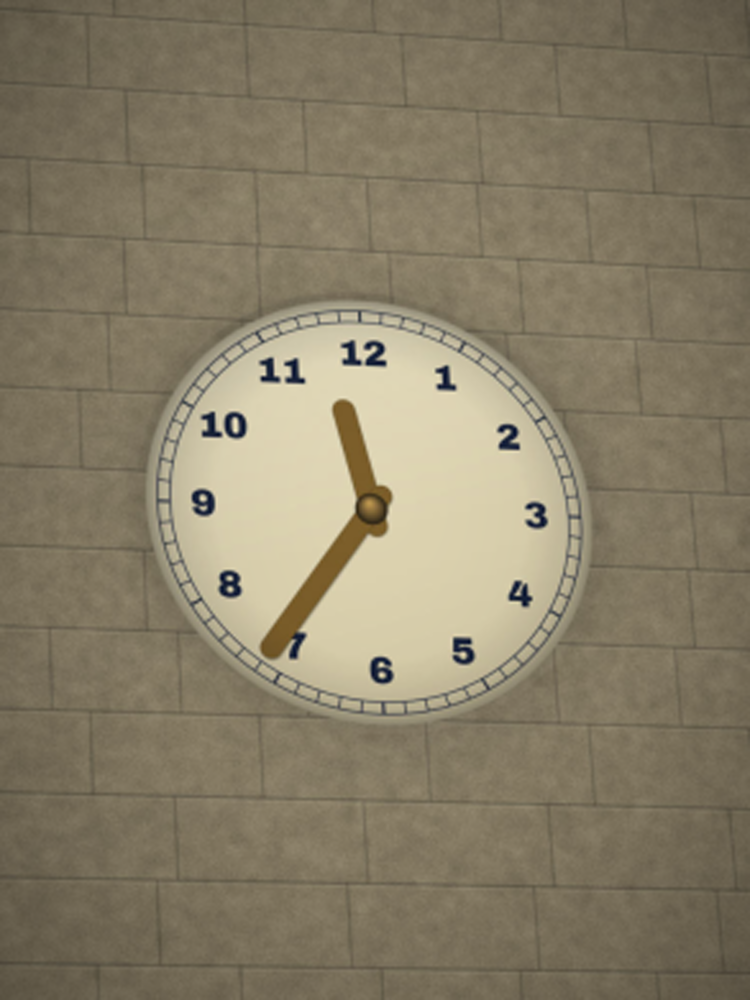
11,36
